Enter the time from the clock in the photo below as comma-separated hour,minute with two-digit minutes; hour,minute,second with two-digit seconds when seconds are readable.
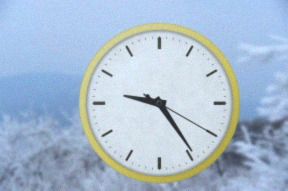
9,24,20
